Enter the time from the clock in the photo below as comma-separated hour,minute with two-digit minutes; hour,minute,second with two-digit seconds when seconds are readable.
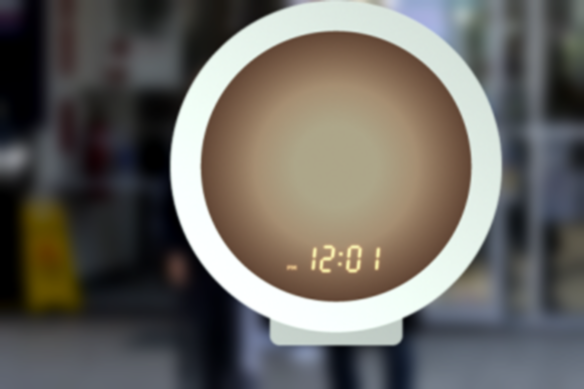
12,01
